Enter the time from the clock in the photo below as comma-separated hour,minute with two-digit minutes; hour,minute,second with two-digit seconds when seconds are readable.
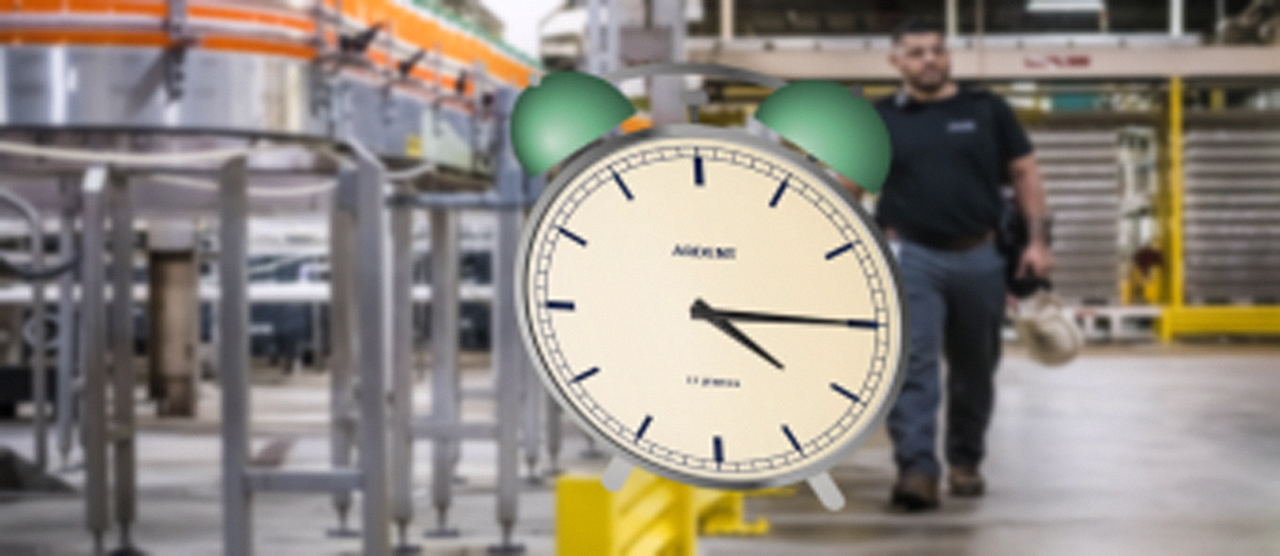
4,15
